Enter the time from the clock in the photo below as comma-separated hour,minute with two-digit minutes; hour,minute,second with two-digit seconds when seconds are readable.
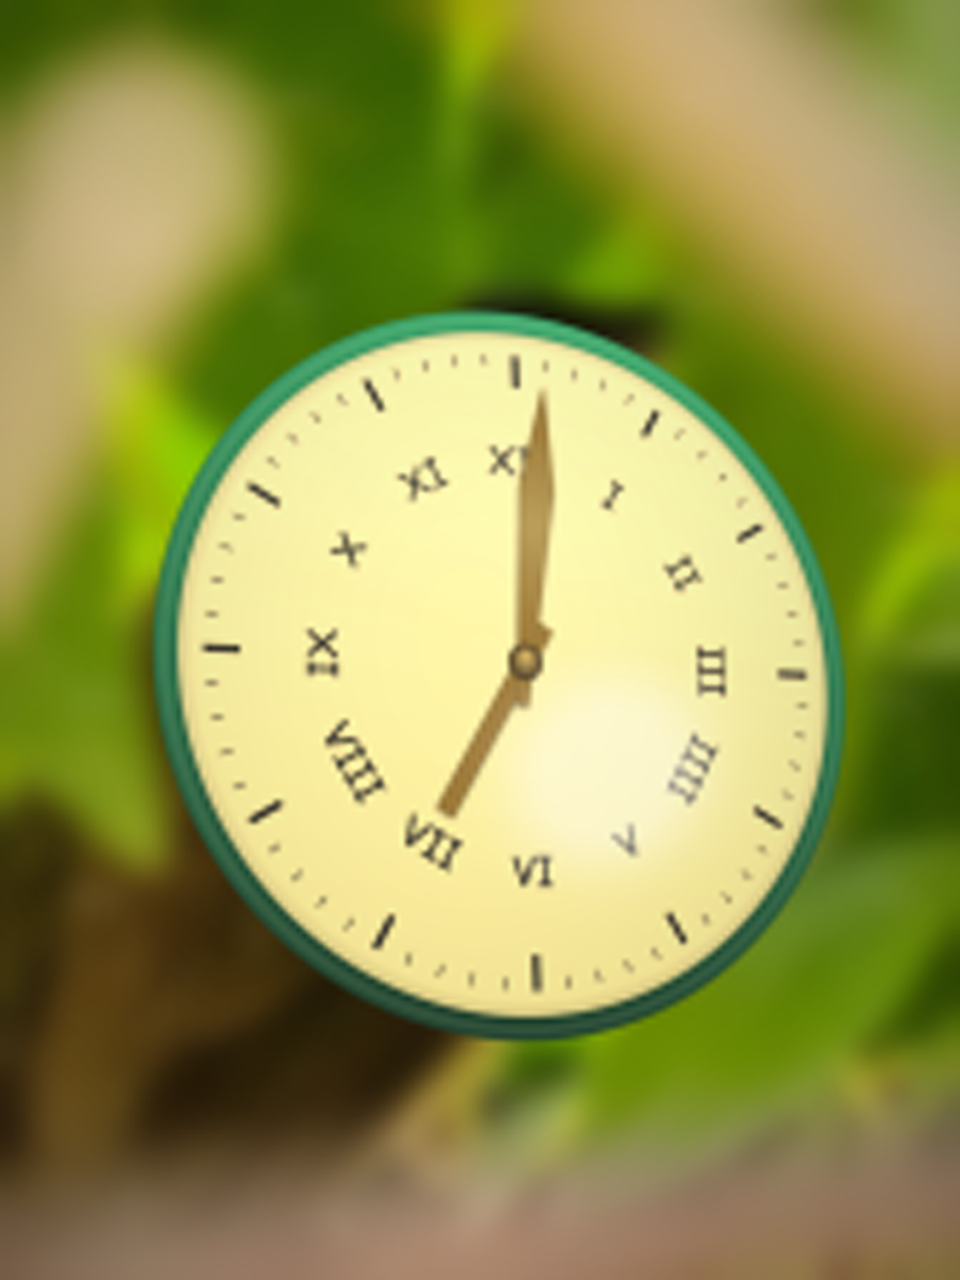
7,01
